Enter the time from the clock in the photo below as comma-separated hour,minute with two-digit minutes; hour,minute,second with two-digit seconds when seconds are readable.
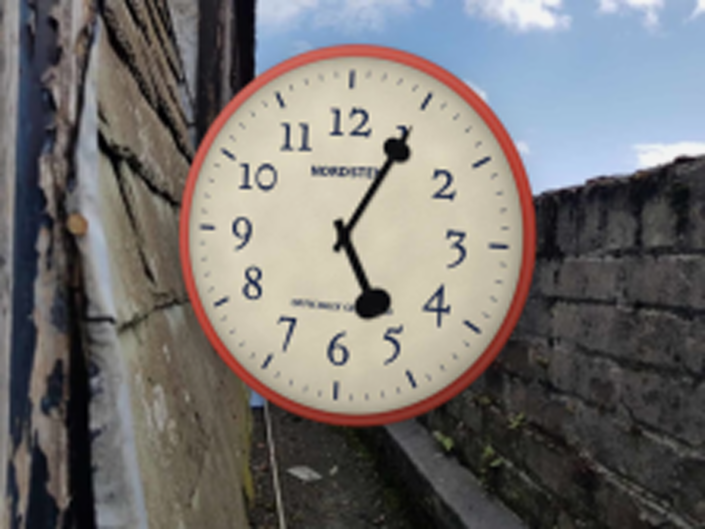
5,05
